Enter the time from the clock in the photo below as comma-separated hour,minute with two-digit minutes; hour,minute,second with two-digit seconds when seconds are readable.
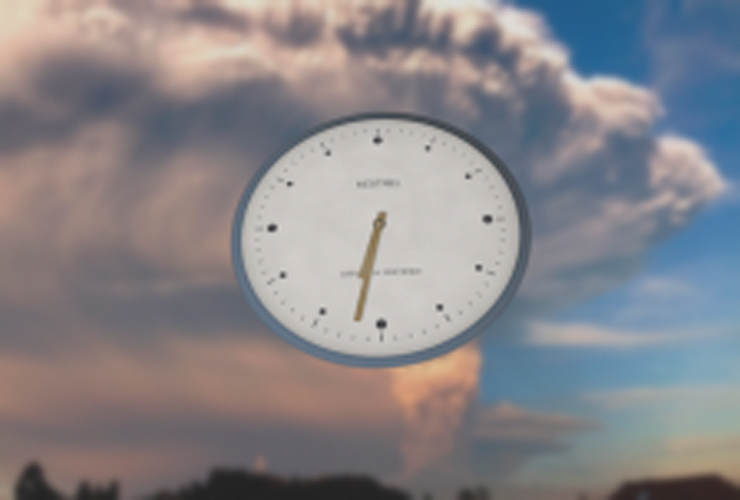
6,32
